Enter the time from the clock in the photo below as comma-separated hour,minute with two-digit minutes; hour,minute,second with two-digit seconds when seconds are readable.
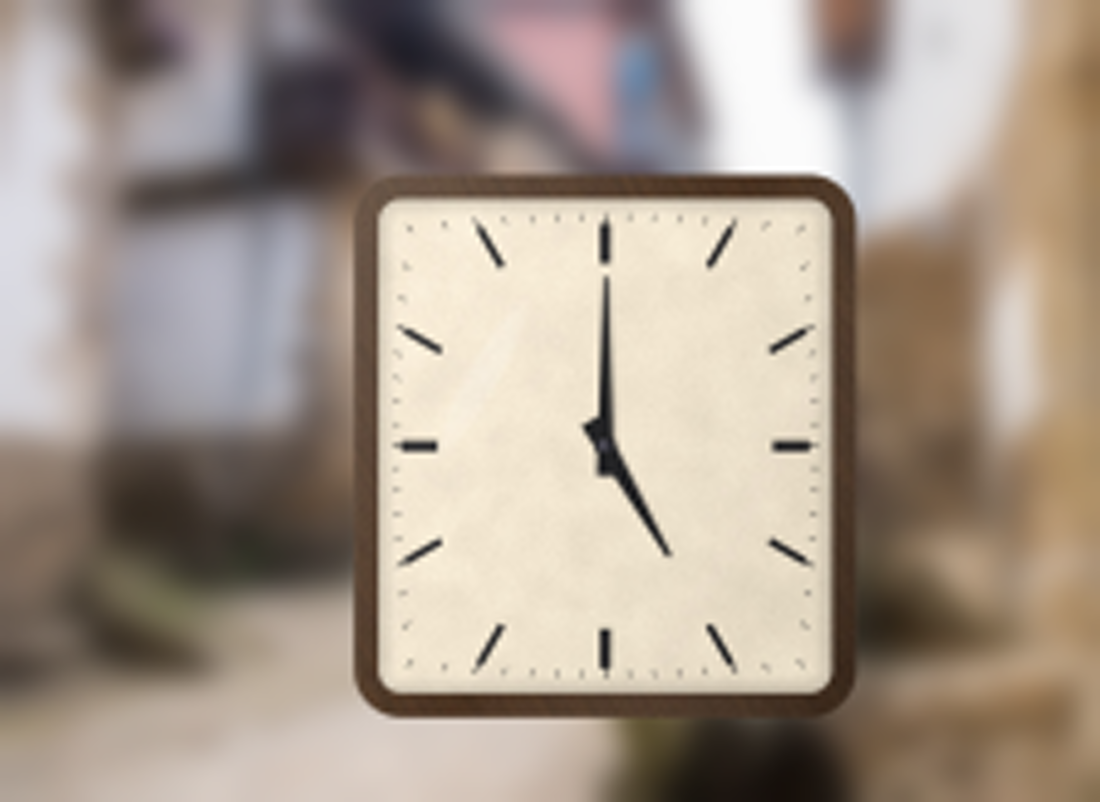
5,00
